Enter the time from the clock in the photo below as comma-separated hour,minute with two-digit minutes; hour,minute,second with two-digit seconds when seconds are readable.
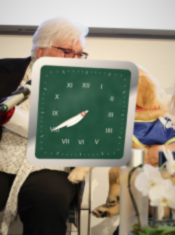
7,40
